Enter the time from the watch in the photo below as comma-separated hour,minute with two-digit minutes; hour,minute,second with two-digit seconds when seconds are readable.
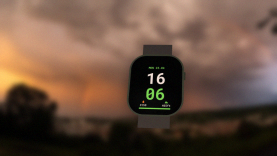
16,06
